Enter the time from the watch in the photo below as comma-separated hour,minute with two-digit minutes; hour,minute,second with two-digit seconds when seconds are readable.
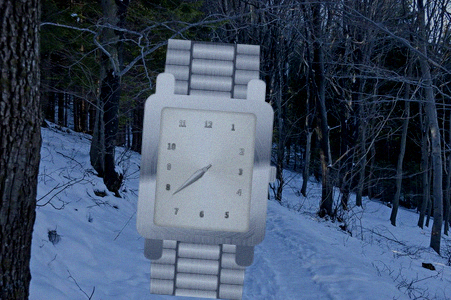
7,38
